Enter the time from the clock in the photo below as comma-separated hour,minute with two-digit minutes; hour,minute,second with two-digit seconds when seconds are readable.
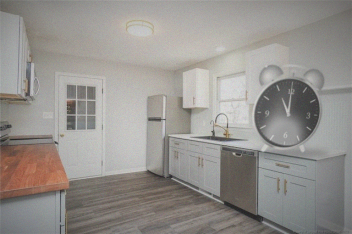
11,00
